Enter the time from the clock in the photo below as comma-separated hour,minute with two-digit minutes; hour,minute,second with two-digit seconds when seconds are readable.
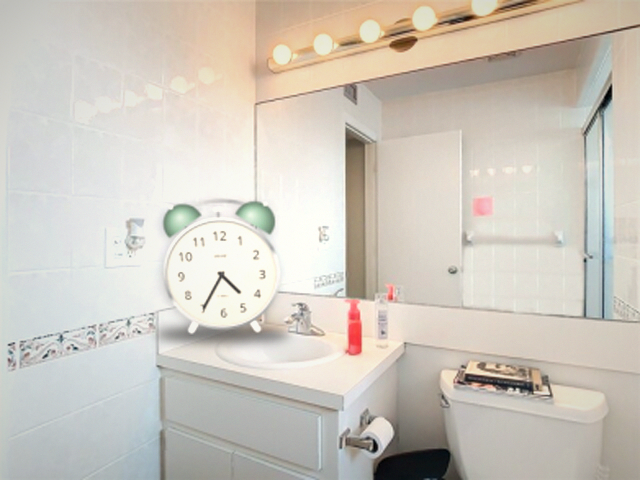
4,35
